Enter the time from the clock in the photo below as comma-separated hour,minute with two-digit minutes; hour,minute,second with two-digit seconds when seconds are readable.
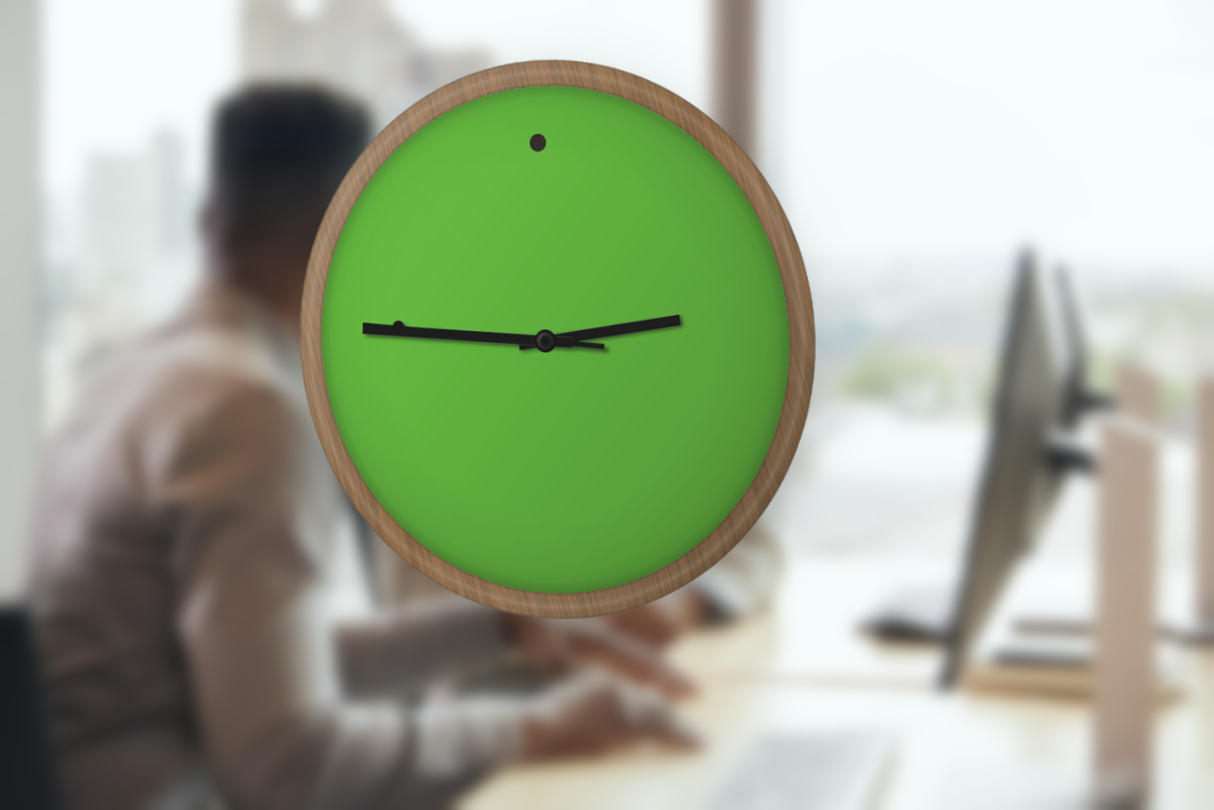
2,45,46
